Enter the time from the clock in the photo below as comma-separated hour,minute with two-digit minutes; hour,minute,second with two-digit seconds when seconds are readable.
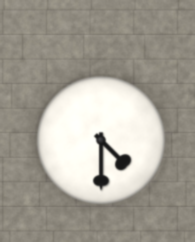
4,30
